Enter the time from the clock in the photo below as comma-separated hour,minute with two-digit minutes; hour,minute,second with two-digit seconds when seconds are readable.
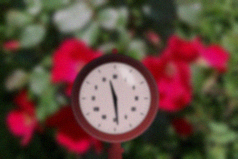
11,29
